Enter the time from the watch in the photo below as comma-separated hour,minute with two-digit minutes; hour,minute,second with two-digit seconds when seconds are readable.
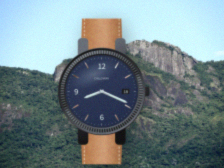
8,19
